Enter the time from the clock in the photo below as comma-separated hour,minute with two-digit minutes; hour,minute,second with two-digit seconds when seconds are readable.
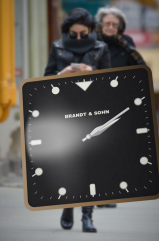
2,10
